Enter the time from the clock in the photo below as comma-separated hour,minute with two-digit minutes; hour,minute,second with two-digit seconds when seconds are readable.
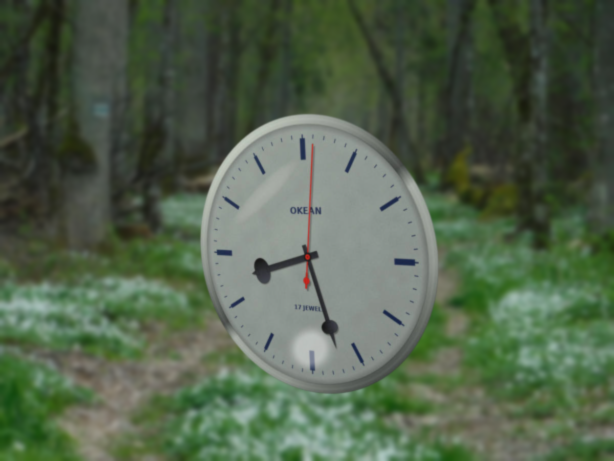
8,27,01
